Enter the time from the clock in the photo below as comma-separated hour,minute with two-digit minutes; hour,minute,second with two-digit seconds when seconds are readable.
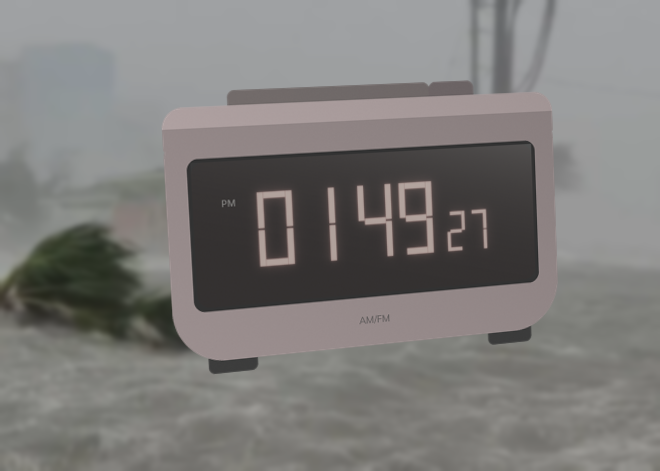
1,49,27
